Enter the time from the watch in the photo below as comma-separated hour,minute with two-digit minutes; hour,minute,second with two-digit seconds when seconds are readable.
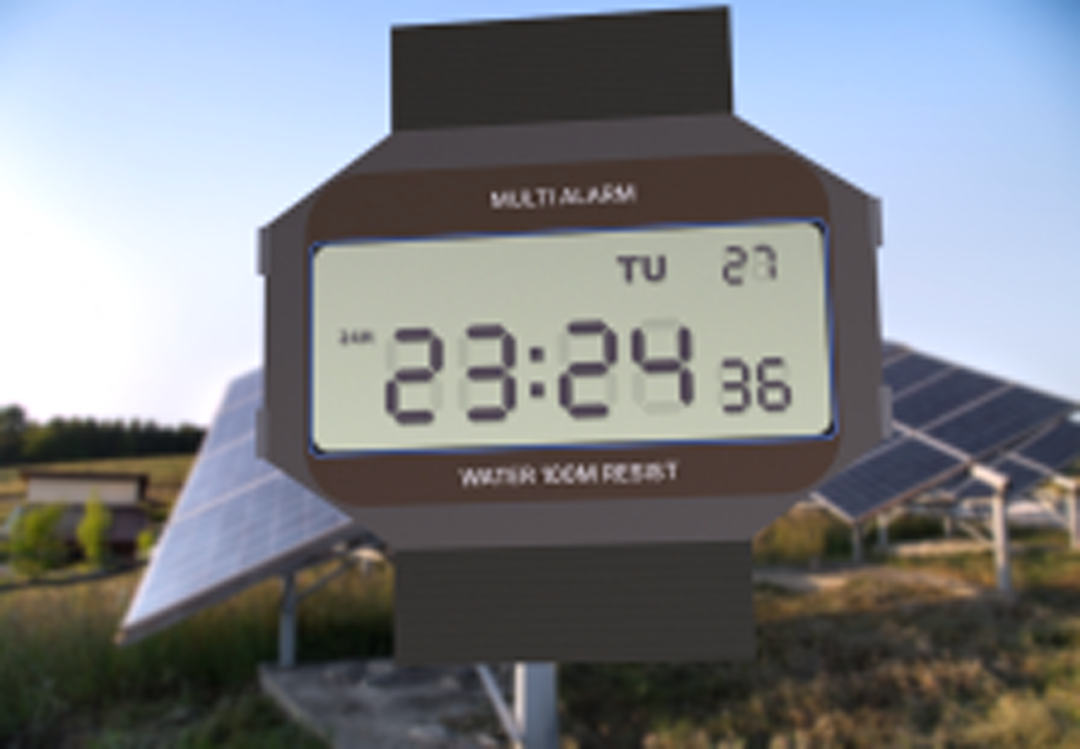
23,24,36
